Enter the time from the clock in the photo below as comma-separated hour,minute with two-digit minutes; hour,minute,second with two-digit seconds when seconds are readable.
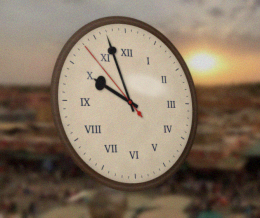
9,56,53
